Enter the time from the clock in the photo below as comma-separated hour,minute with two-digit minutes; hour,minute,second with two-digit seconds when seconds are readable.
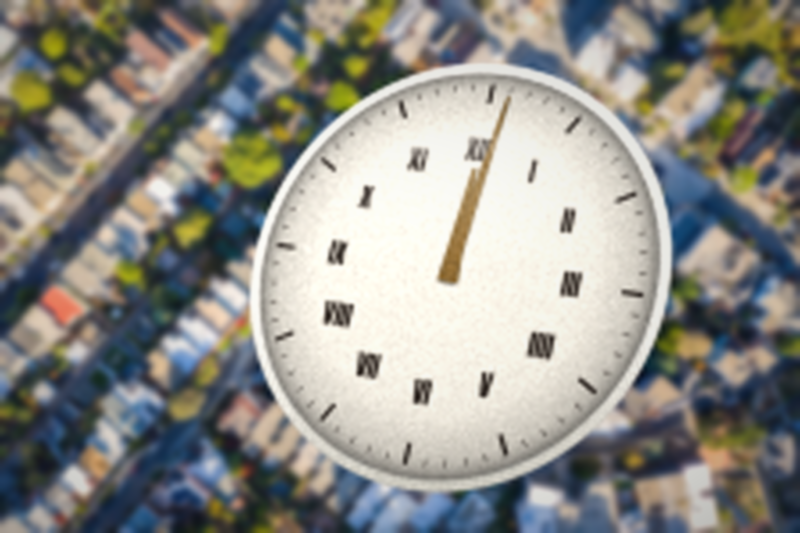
12,01
